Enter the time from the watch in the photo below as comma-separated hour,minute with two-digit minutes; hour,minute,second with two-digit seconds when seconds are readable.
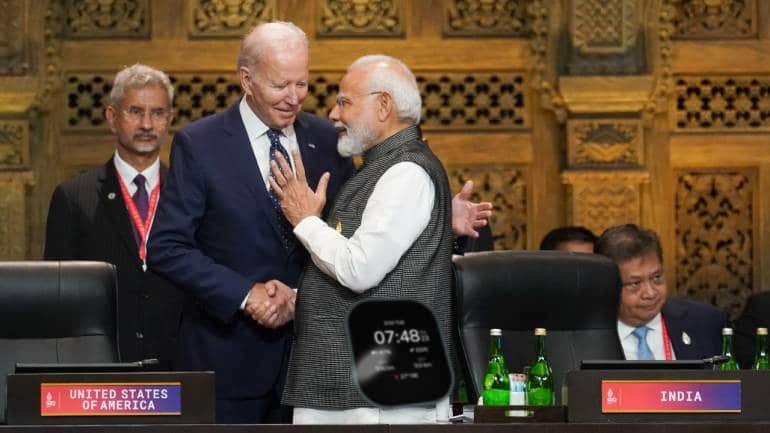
7,48
